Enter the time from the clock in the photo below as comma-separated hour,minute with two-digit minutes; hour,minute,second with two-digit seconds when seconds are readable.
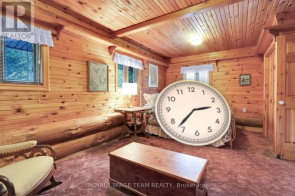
2,37
